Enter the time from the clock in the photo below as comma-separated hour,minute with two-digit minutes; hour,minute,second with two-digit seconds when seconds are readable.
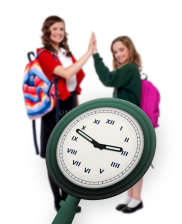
2,48
